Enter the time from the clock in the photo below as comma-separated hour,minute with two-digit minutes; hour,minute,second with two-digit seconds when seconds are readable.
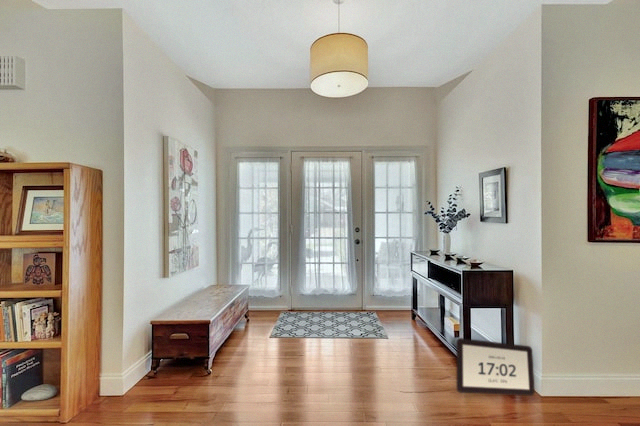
17,02
